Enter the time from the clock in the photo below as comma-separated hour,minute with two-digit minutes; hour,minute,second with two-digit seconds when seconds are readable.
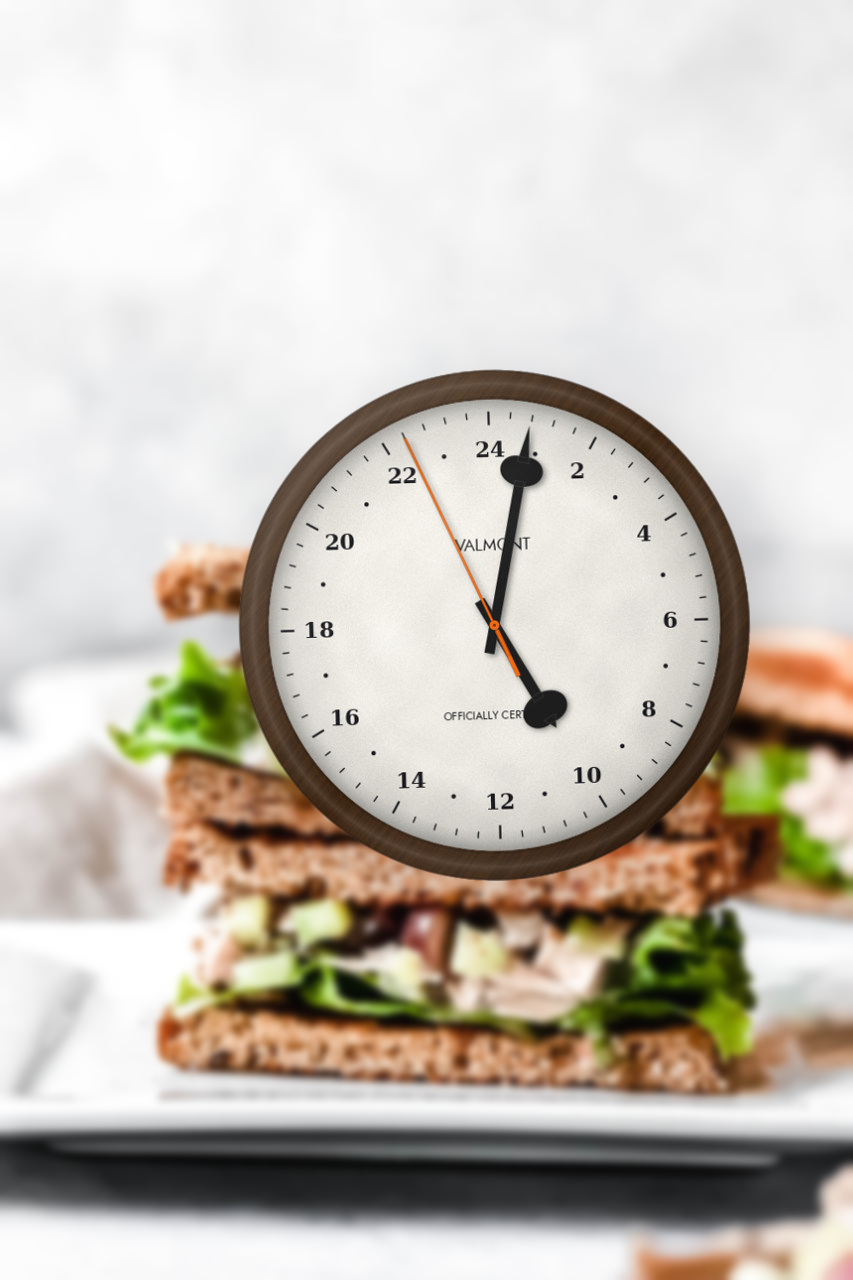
10,01,56
